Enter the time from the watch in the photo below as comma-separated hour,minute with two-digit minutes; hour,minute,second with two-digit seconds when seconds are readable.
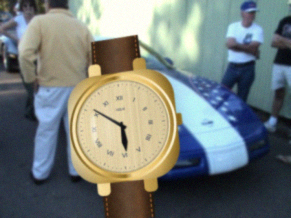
5,51
